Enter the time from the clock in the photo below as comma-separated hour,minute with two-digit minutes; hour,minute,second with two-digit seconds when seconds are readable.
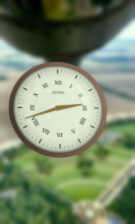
2,42
